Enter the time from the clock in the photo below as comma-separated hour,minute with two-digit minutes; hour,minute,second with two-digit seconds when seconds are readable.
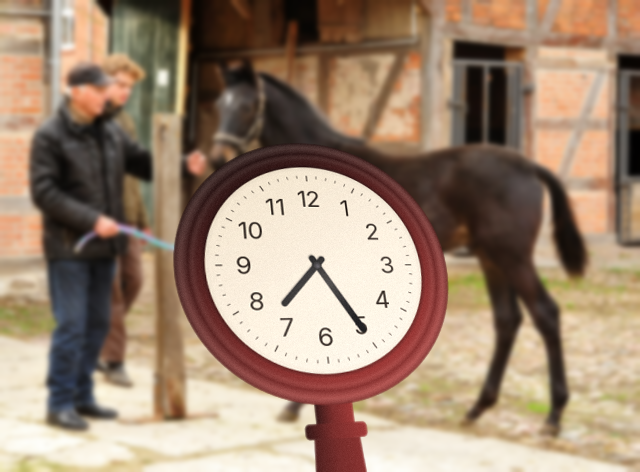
7,25
